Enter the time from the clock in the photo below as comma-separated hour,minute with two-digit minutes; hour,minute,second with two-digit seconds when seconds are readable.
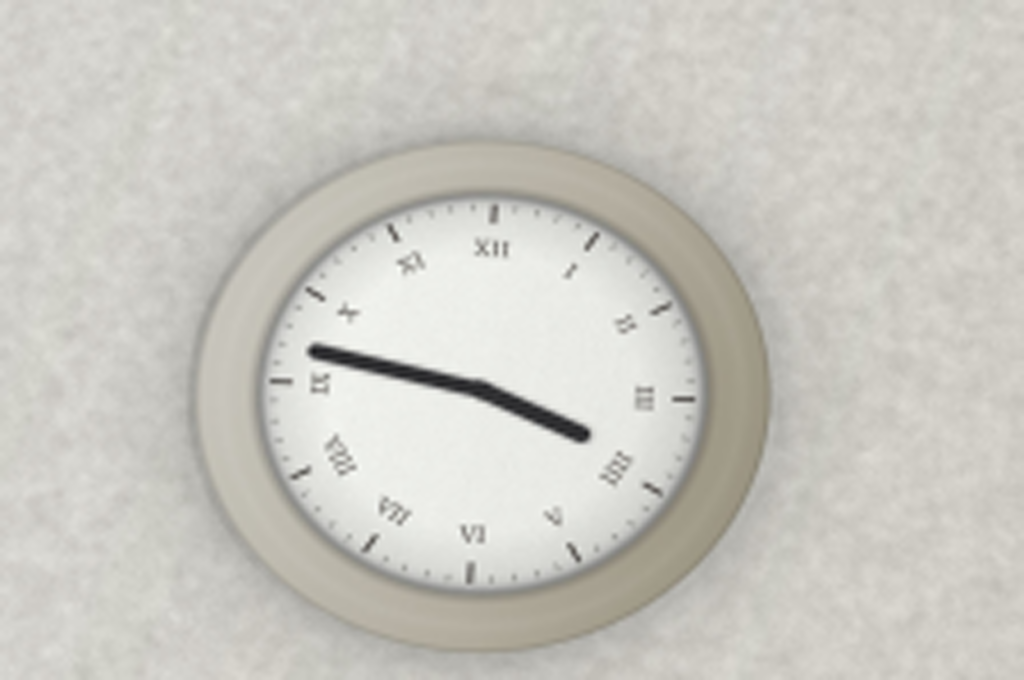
3,47
